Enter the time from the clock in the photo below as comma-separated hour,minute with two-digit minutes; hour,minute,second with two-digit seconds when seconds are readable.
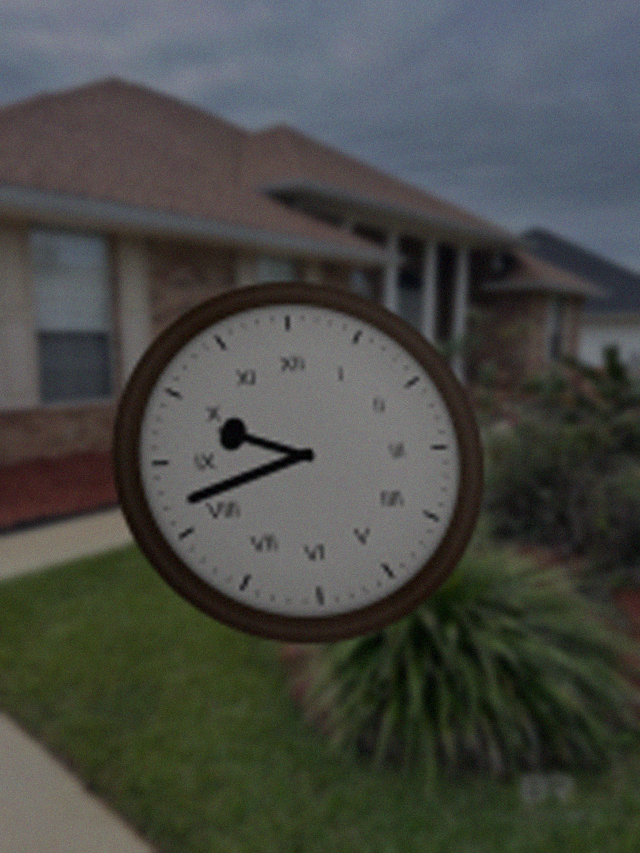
9,42
